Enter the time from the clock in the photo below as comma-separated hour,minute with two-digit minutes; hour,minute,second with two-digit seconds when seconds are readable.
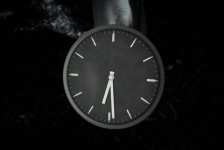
6,29
